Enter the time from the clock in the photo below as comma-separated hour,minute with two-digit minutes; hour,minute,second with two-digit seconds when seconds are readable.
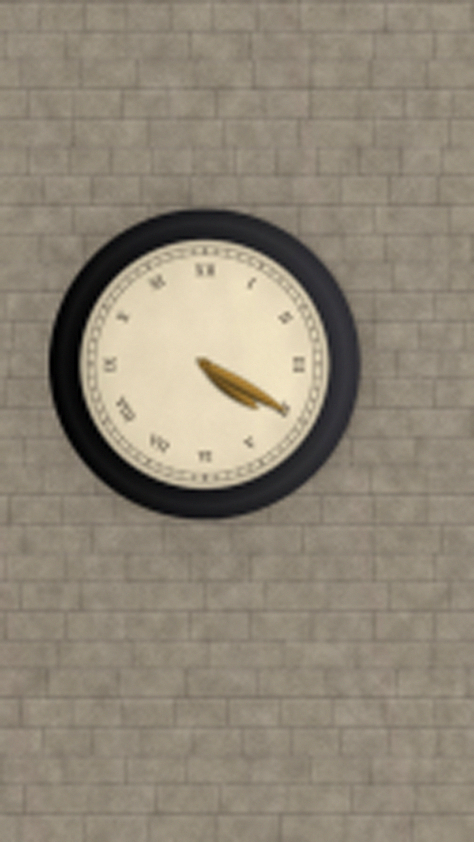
4,20
